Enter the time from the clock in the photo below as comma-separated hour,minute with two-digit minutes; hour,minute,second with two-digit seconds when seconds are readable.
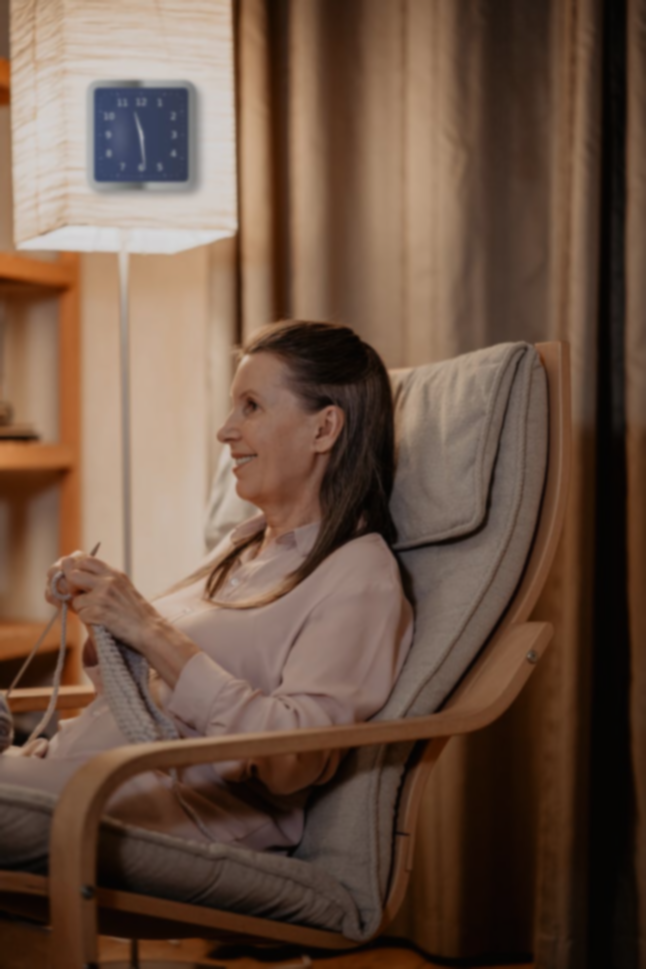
11,29
